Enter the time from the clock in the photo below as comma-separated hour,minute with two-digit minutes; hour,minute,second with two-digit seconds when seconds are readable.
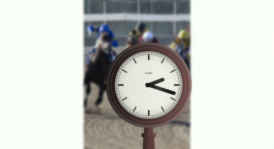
2,18
